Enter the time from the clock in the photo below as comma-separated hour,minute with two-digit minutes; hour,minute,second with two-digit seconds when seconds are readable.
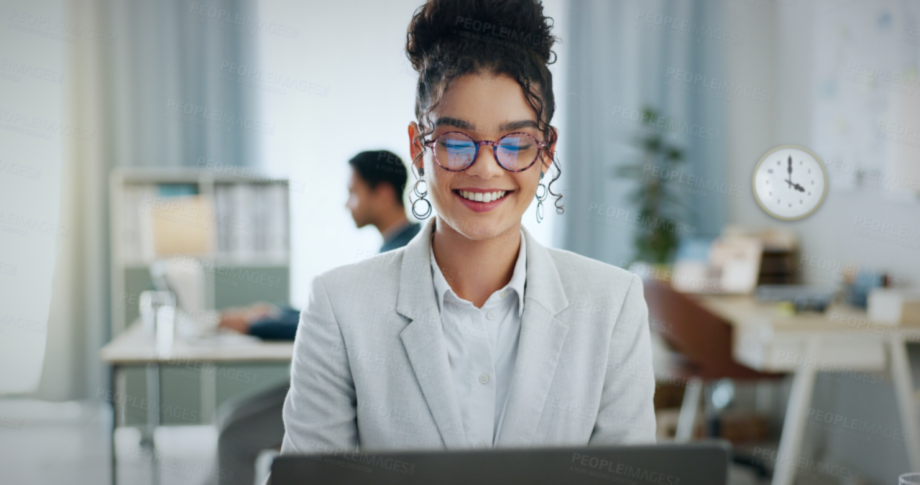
4,00
